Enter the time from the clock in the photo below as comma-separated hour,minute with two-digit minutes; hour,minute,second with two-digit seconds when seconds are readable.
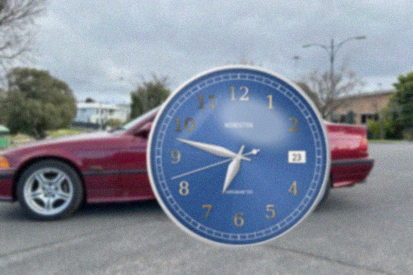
6,47,42
